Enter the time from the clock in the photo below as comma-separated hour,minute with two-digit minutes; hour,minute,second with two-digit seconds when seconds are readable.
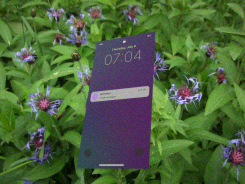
7,04
